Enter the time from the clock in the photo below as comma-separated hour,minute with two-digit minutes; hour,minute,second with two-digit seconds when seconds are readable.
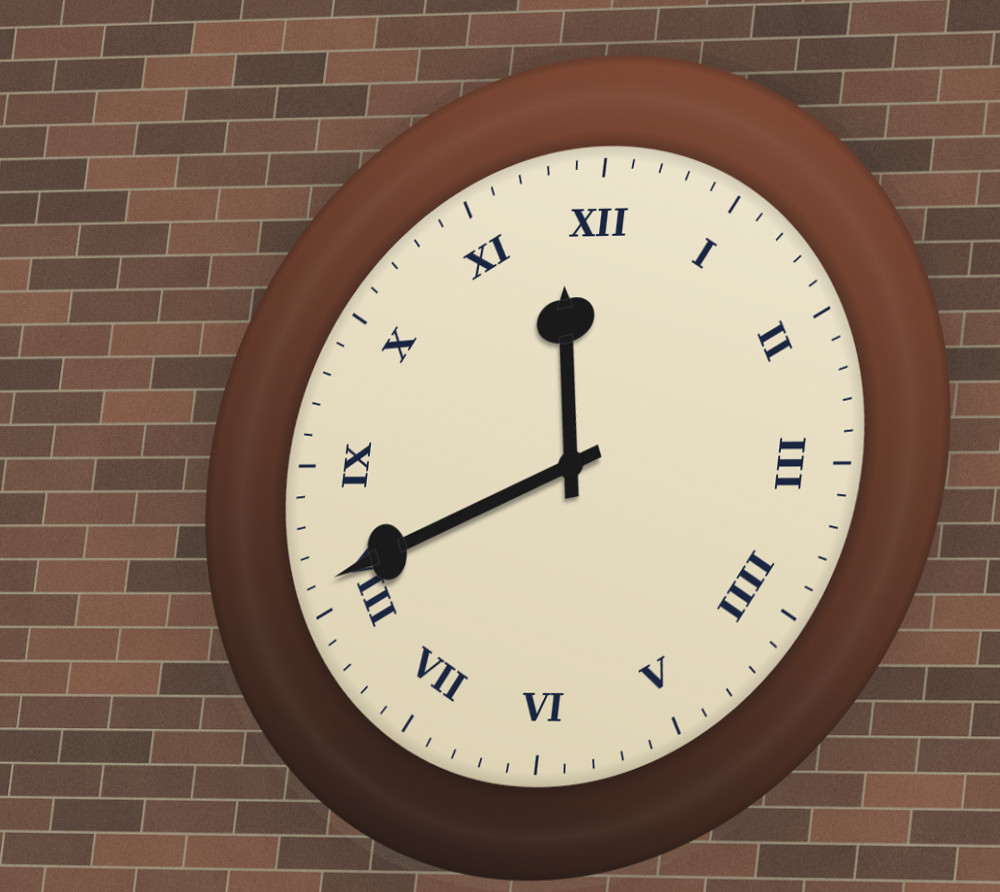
11,41
